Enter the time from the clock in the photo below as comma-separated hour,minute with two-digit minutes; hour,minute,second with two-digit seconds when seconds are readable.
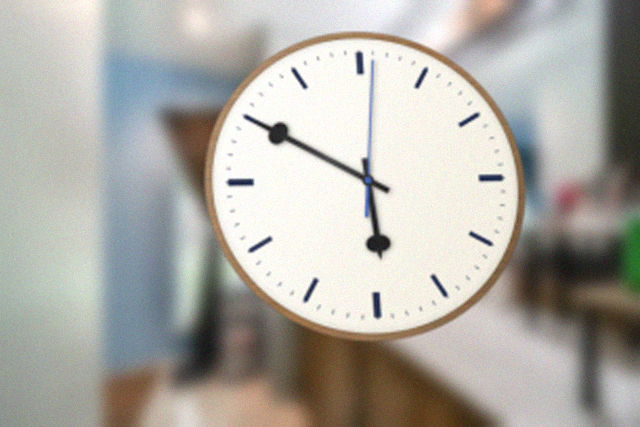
5,50,01
